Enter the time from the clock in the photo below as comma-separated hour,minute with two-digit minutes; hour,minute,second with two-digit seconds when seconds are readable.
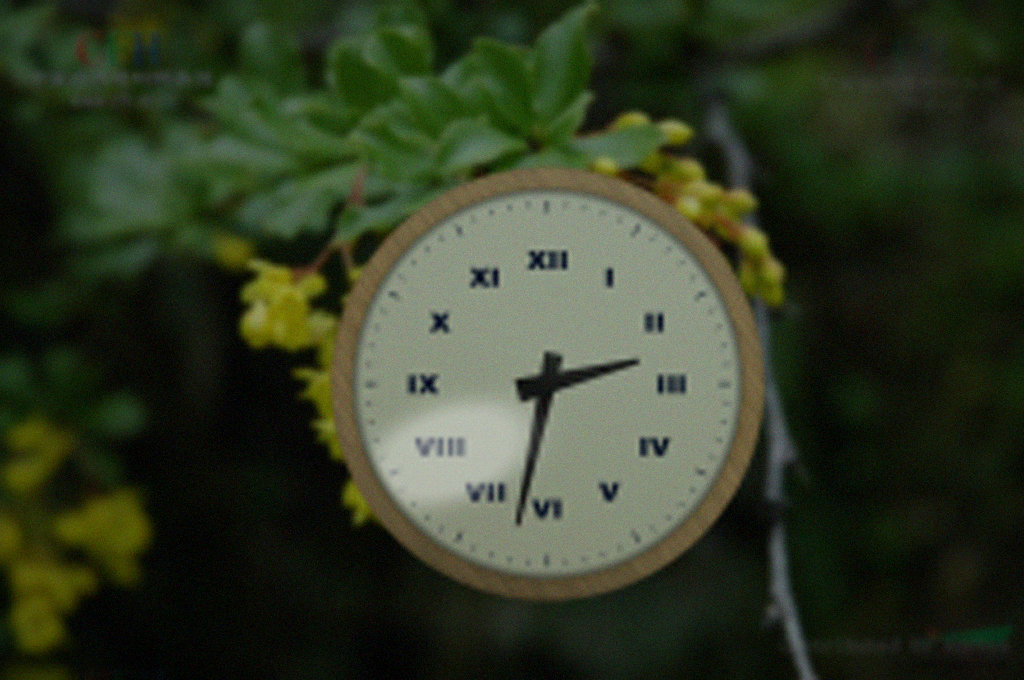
2,32
